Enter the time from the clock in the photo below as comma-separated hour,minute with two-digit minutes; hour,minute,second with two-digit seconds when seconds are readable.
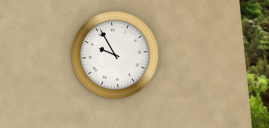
9,56
